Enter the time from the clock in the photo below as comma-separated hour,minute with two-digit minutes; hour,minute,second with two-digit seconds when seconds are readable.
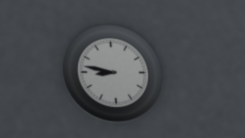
8,47
